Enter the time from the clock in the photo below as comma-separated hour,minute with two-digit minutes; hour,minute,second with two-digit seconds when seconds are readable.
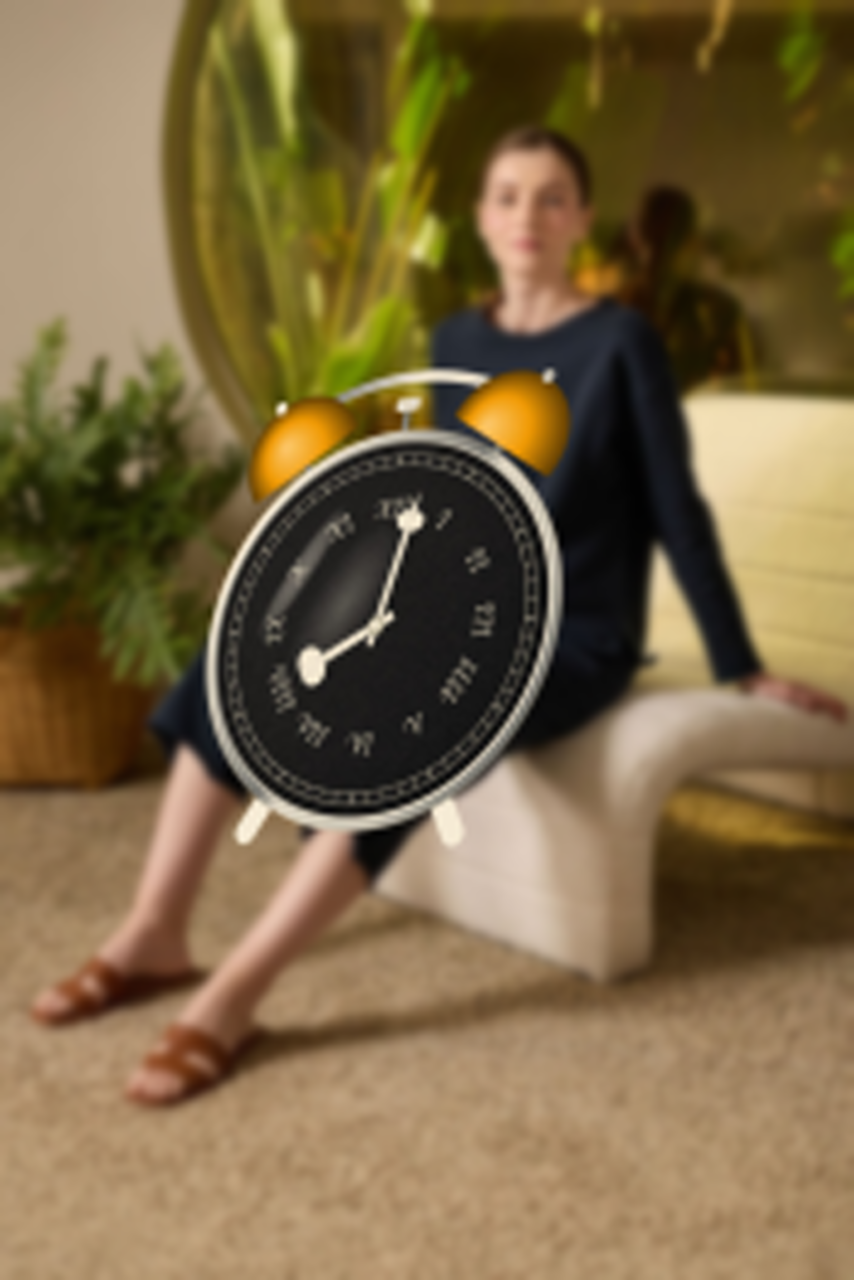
8,02
